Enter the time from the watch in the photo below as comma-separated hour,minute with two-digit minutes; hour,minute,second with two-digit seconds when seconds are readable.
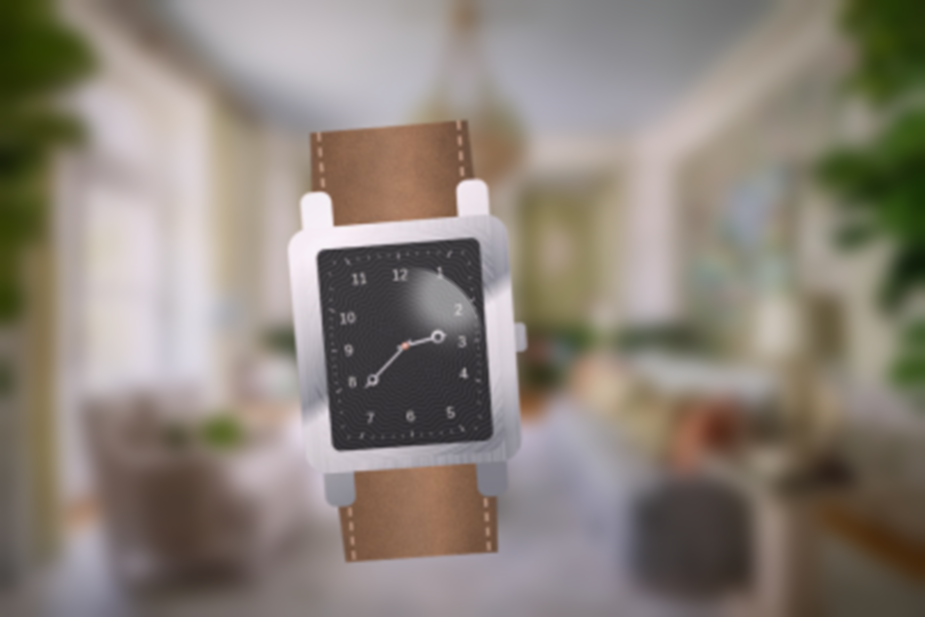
2,38
